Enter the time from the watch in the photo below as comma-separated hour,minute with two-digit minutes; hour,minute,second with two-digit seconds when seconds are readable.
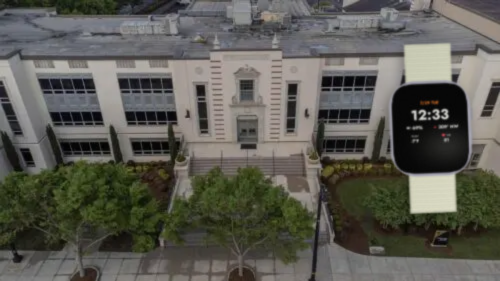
12,33
